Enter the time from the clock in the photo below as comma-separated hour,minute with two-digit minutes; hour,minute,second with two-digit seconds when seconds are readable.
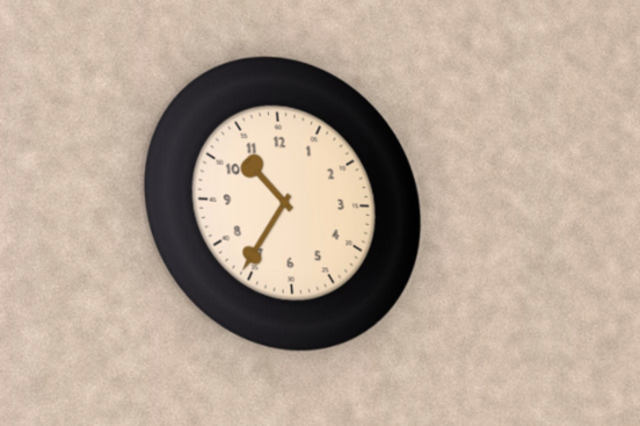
10,36
